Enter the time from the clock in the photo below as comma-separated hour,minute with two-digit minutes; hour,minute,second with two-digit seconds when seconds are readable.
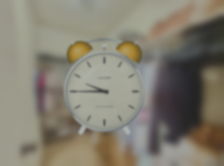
9,45
